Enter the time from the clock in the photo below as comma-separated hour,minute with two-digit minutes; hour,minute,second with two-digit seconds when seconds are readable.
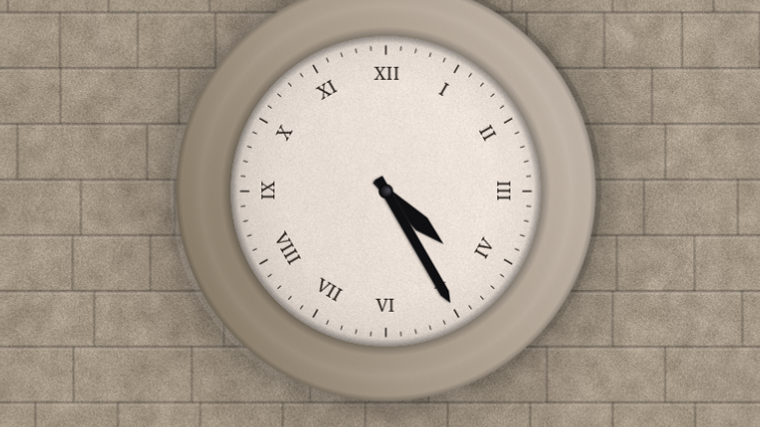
4,25
